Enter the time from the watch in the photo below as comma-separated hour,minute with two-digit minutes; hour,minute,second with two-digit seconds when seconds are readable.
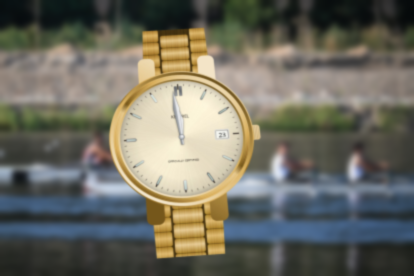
11,59
